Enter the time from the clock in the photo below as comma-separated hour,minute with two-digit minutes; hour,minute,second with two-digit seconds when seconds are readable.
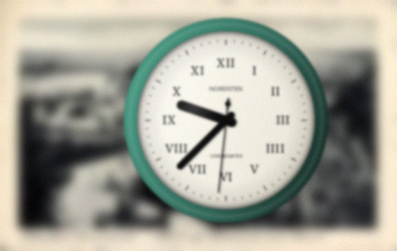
9,37,31
